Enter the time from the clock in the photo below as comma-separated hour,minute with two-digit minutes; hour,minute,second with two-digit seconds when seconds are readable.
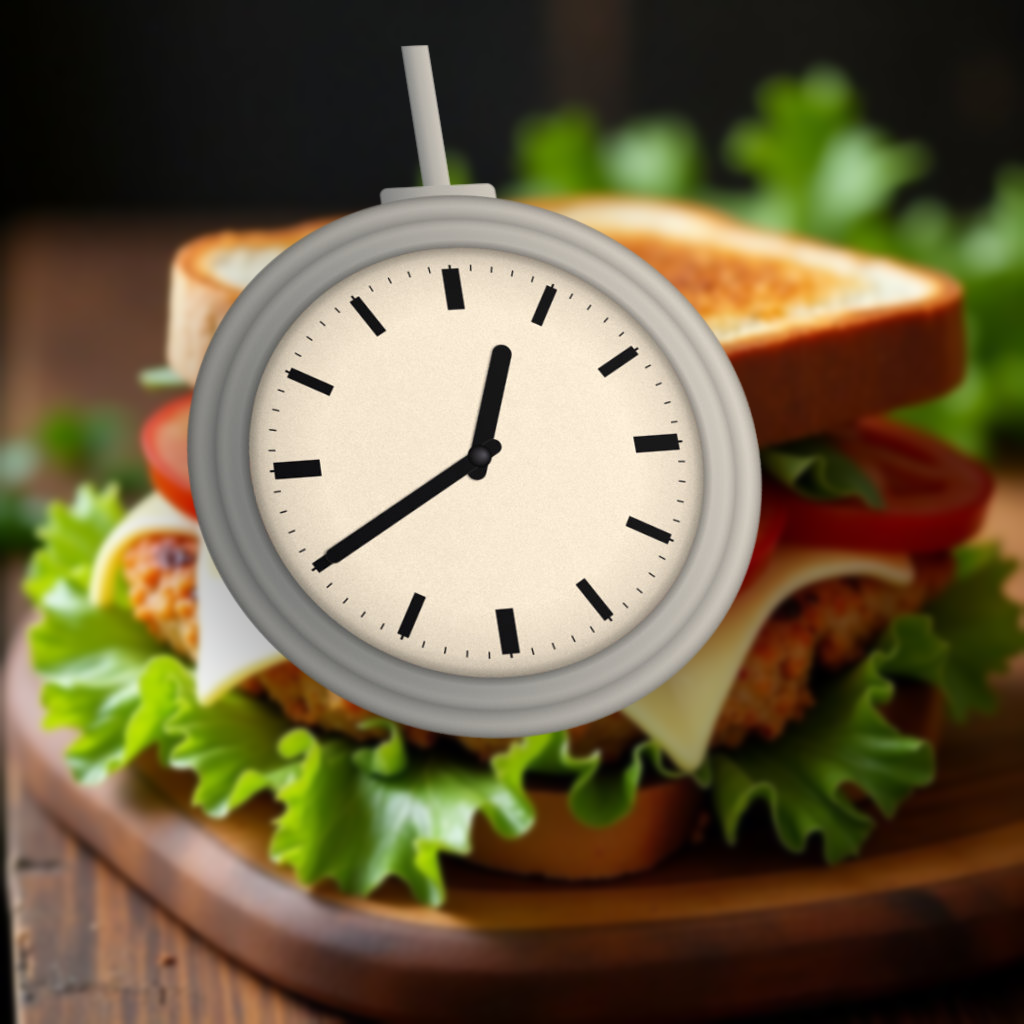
12,40
